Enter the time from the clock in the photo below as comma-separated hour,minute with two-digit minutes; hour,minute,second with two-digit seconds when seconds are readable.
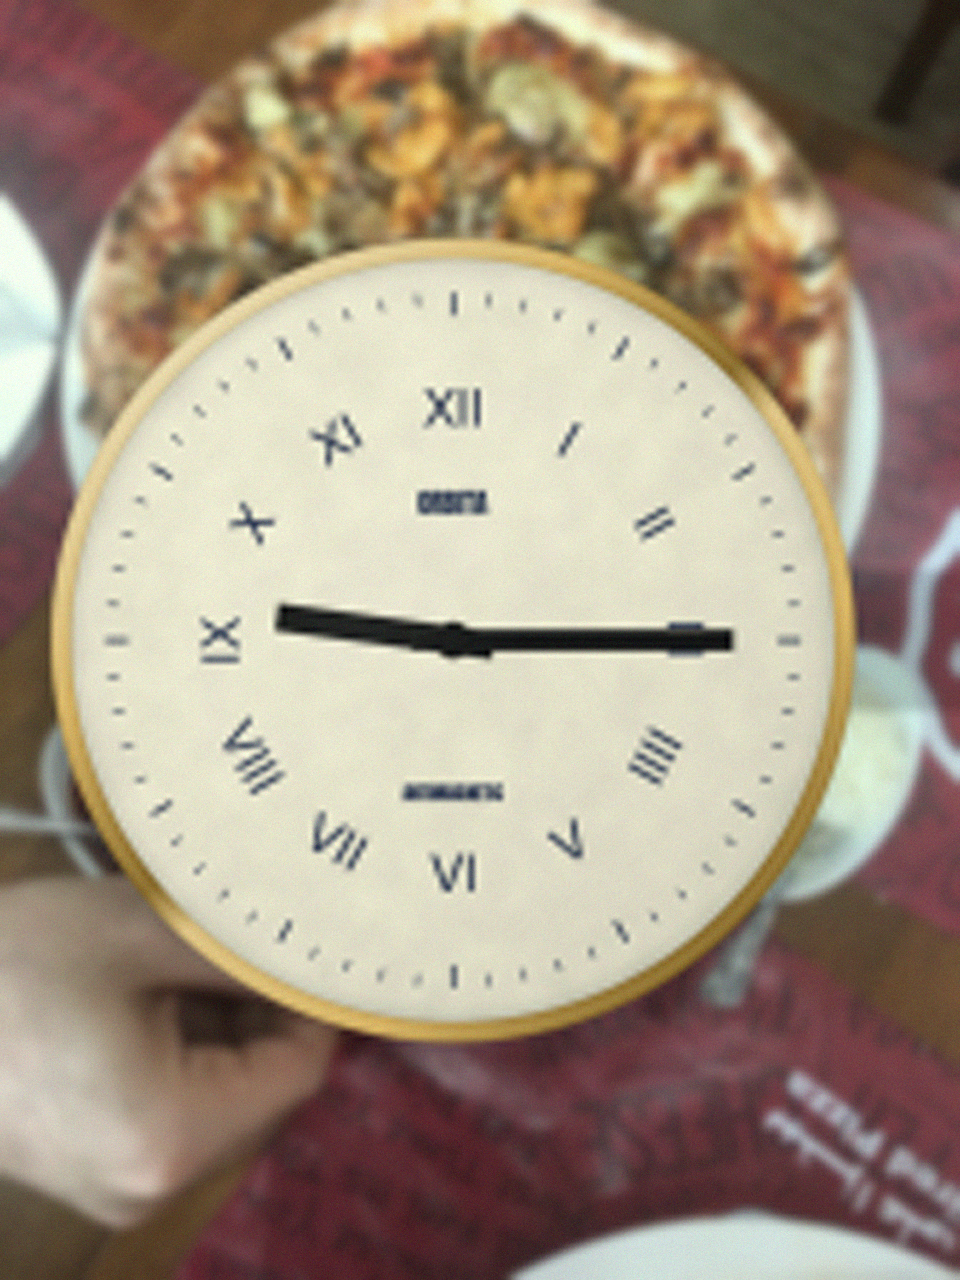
9,15
